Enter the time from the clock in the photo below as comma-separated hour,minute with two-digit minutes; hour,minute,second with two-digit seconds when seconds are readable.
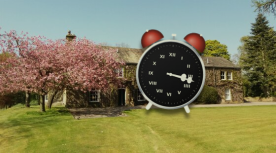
3,17
